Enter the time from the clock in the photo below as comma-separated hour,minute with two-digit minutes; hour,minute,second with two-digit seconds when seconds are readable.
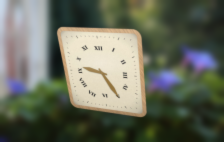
9,25
